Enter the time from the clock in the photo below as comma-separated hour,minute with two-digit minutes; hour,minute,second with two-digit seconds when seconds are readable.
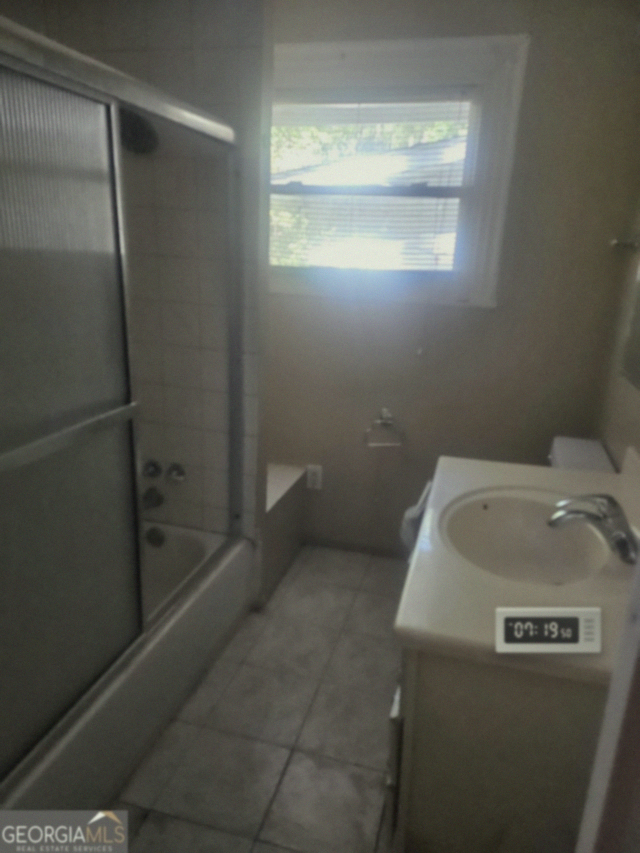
7,19
